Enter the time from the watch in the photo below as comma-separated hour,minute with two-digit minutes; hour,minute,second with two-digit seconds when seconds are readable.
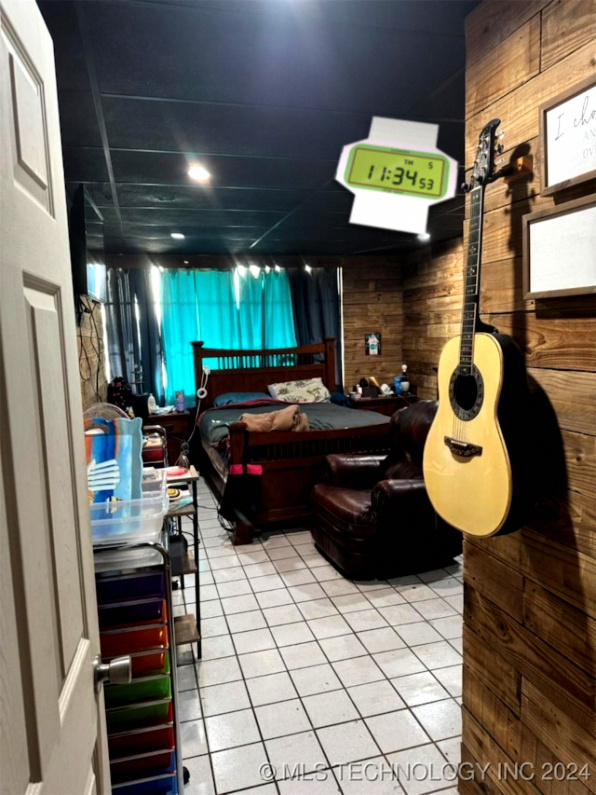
11,34
